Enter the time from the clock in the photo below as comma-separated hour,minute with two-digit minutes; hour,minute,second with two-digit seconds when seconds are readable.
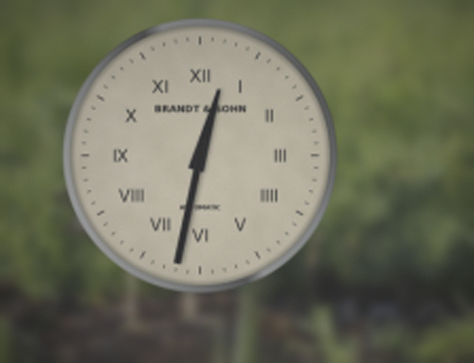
12,32
